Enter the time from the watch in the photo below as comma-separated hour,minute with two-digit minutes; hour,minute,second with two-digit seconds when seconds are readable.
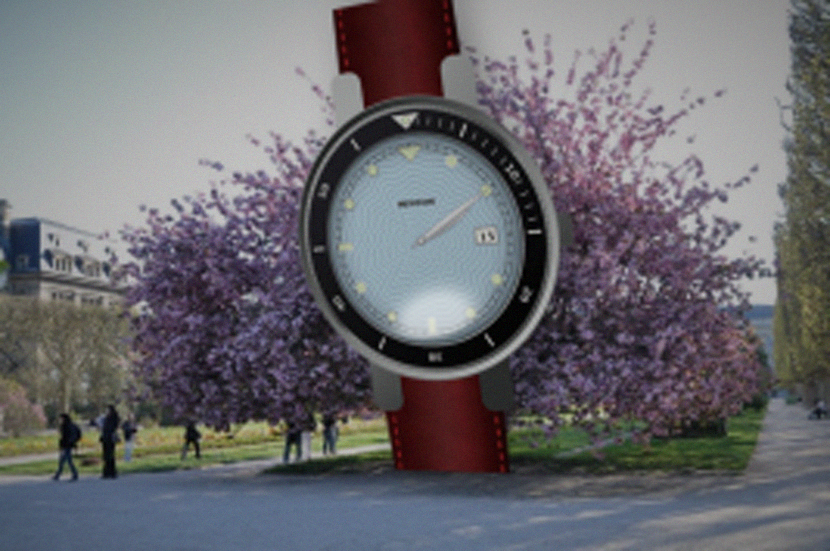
2,10
